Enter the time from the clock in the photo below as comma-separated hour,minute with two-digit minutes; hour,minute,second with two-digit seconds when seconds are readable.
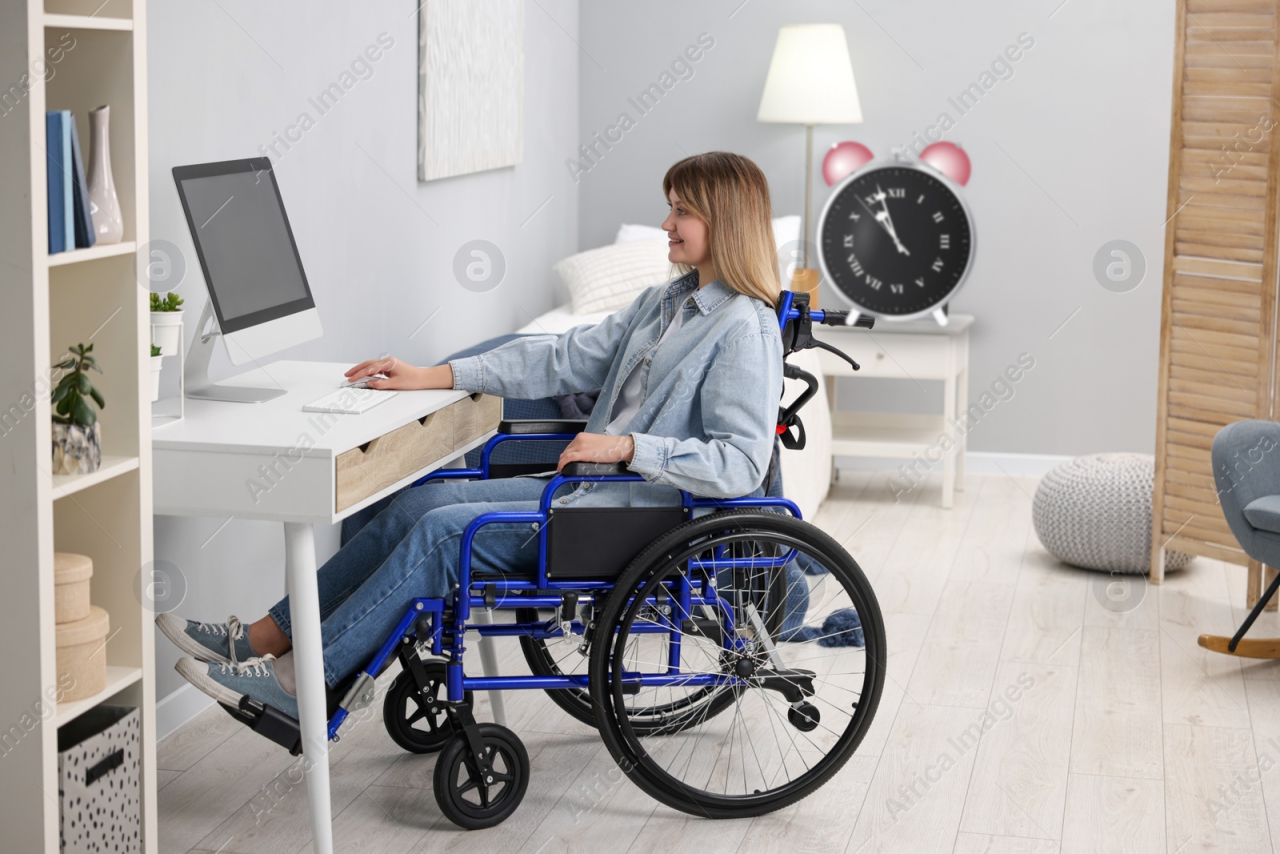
10,56,53
